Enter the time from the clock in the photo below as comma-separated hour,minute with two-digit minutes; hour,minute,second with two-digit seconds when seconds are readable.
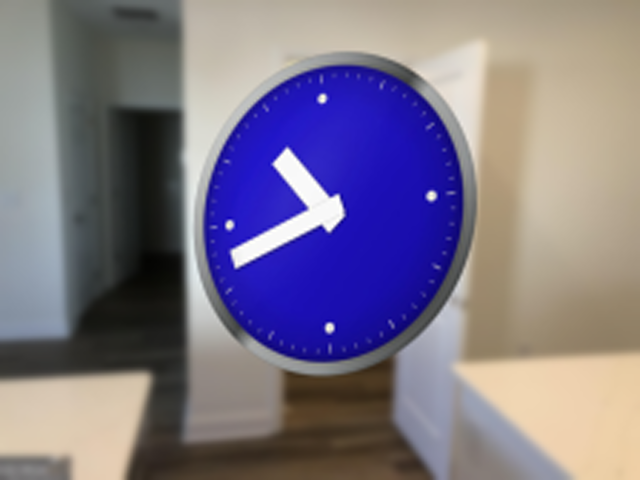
10,42
